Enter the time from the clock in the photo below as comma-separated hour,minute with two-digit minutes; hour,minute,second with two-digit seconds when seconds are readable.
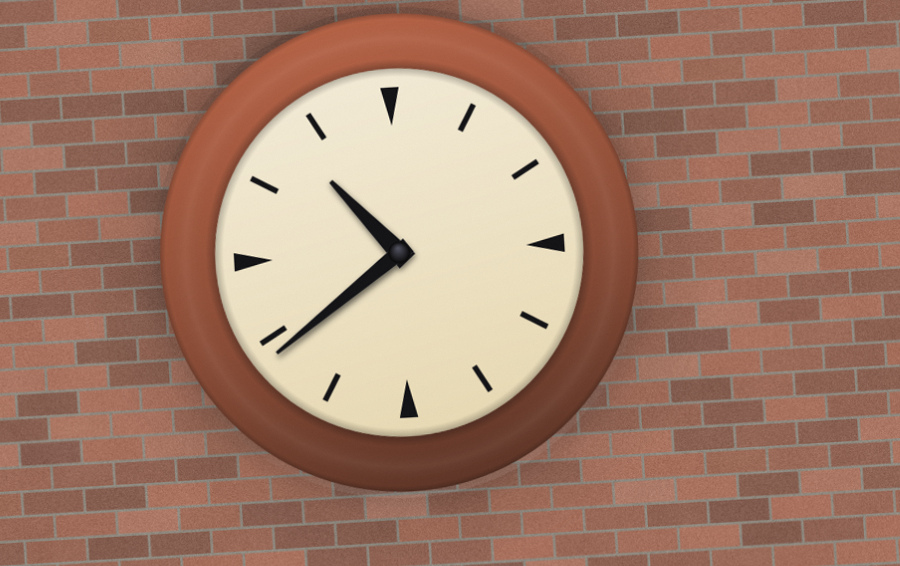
10,39
